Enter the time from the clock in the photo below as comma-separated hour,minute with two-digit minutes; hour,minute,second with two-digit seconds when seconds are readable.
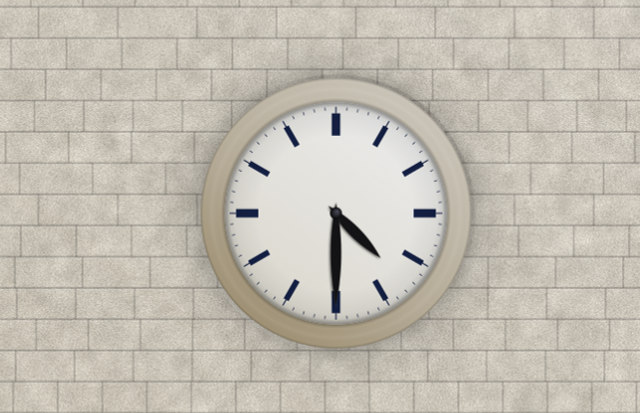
4,30
